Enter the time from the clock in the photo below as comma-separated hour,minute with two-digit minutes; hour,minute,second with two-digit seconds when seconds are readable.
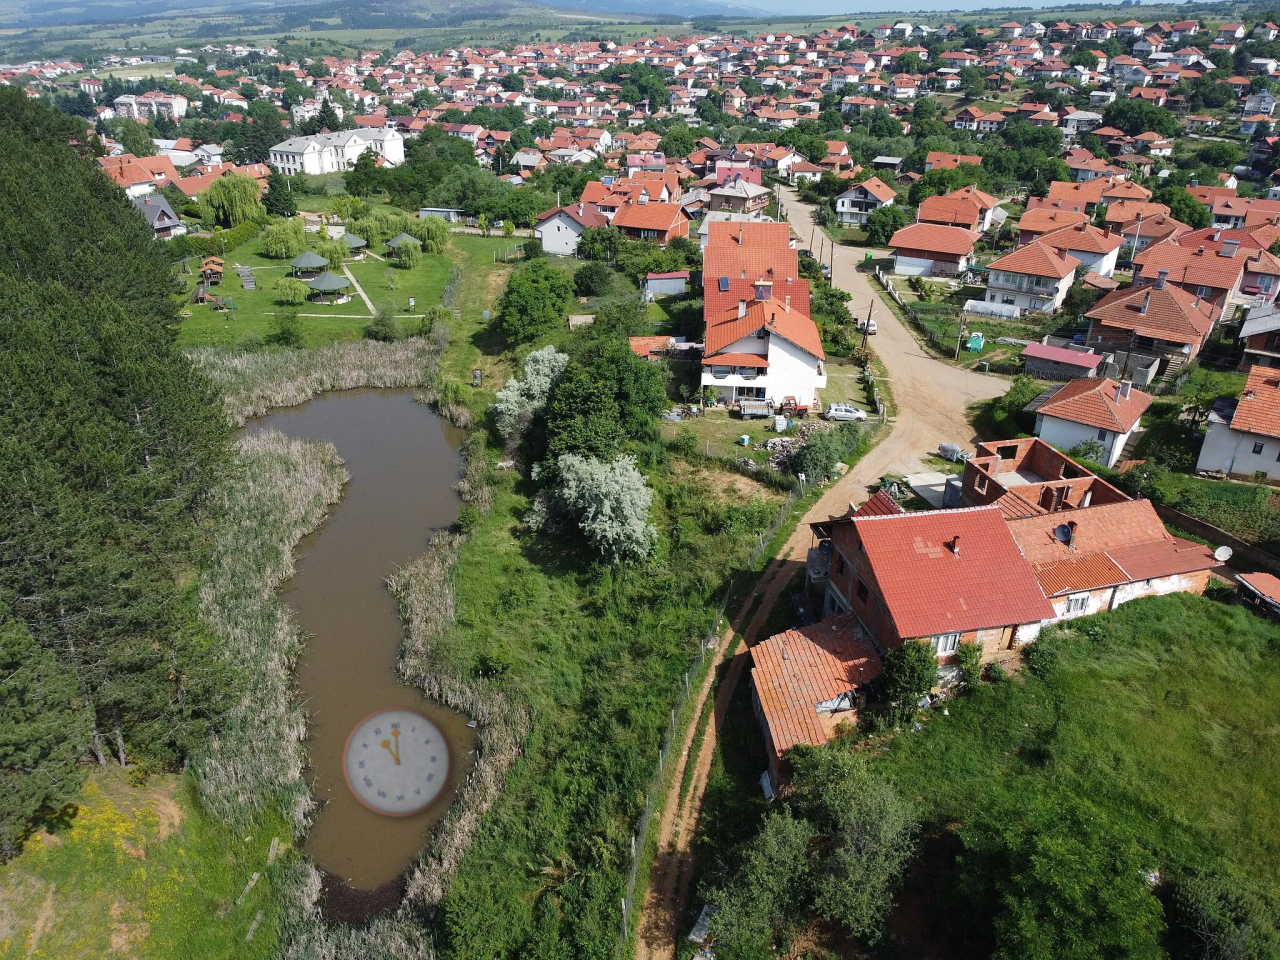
11,00
